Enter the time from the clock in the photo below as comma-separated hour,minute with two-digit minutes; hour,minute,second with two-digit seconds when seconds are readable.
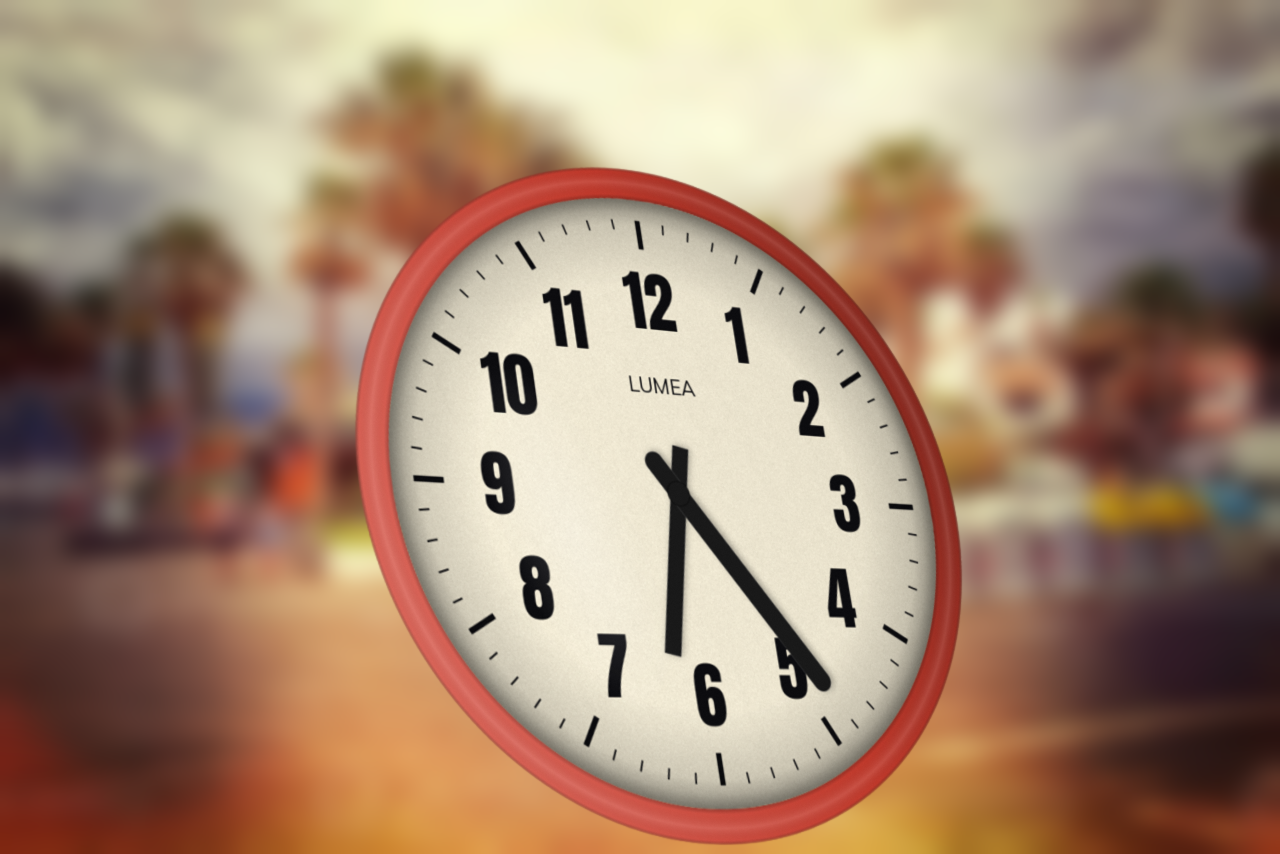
6,24
